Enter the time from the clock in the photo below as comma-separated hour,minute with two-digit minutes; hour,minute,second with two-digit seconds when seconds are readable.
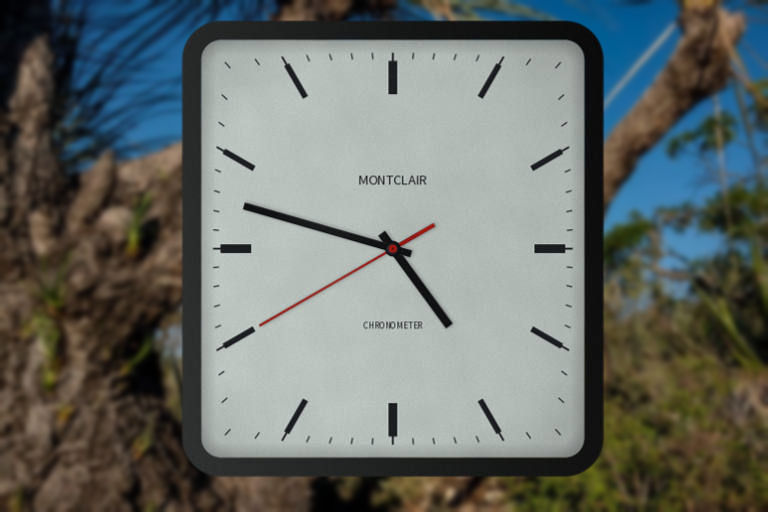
4,47,40
